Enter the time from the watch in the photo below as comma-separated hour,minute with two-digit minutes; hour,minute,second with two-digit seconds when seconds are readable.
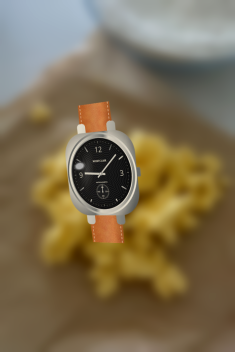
9,08
